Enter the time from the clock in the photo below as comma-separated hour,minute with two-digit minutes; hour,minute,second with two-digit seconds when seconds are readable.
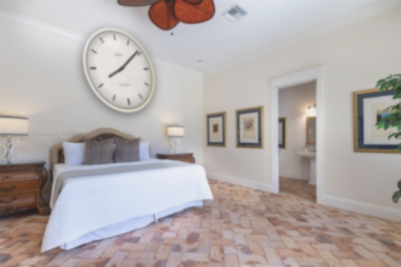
8,09
